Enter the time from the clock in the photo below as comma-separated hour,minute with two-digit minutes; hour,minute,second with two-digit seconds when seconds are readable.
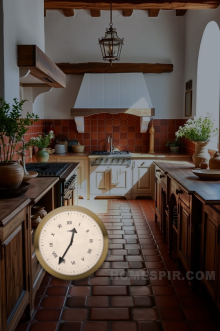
12,36
